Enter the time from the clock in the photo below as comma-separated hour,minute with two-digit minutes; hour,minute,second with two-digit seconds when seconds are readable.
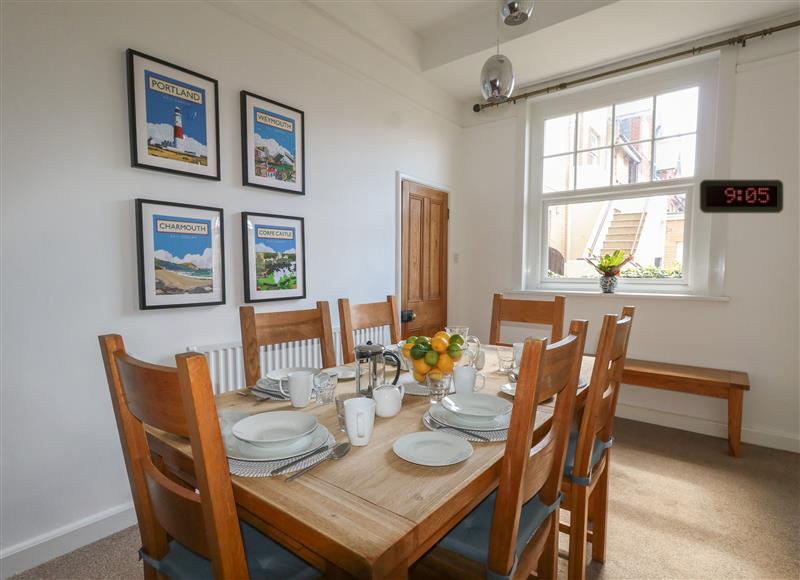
9,05
